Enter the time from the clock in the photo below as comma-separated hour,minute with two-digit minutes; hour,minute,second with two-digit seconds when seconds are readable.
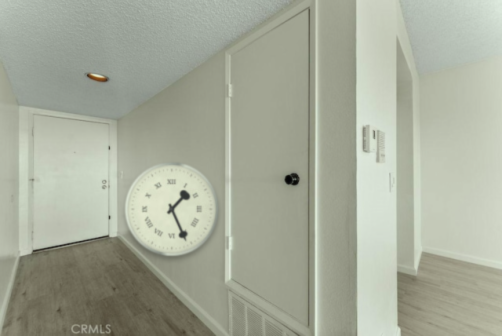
1,26
